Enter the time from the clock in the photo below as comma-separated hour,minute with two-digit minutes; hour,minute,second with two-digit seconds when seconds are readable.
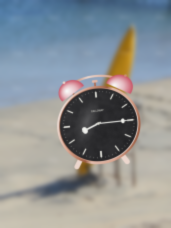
8,15
